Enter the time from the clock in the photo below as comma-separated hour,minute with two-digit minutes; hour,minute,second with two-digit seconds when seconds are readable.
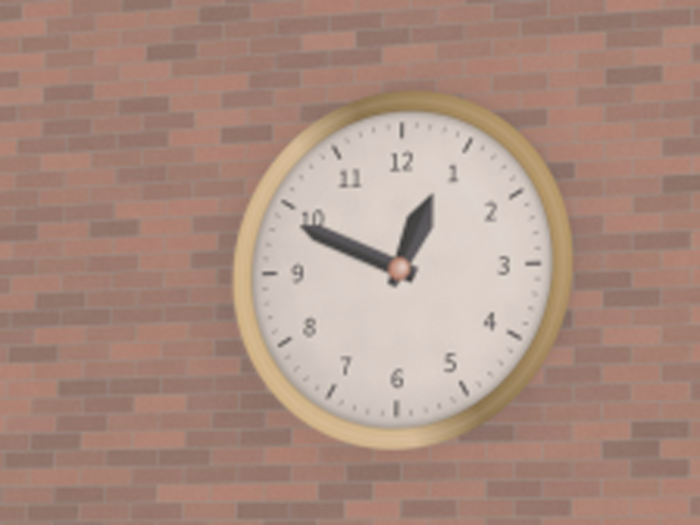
12,49
